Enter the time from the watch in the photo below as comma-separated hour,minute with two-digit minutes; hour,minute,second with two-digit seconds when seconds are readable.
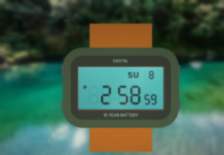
2,58,59
